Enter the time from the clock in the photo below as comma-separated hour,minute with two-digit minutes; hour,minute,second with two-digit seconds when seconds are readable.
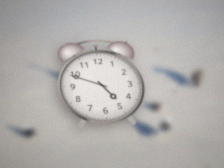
4,49
